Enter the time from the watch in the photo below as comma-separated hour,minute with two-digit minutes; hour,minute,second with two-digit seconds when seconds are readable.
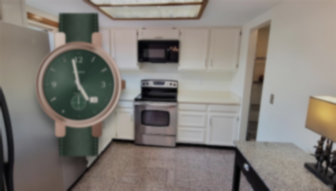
4,58
